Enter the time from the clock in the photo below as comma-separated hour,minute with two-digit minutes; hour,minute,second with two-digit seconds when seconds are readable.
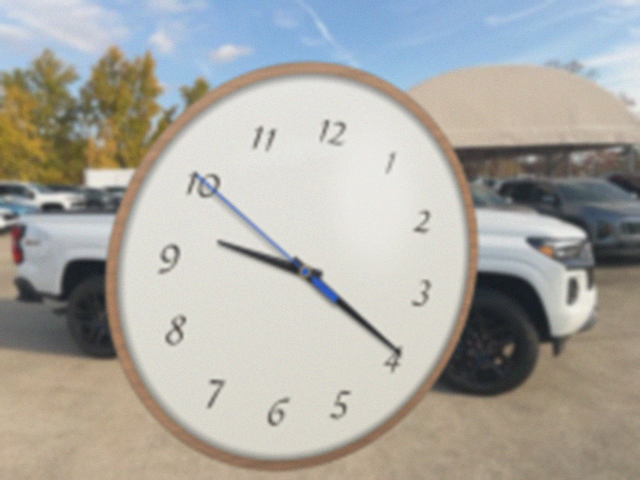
9,19,50
